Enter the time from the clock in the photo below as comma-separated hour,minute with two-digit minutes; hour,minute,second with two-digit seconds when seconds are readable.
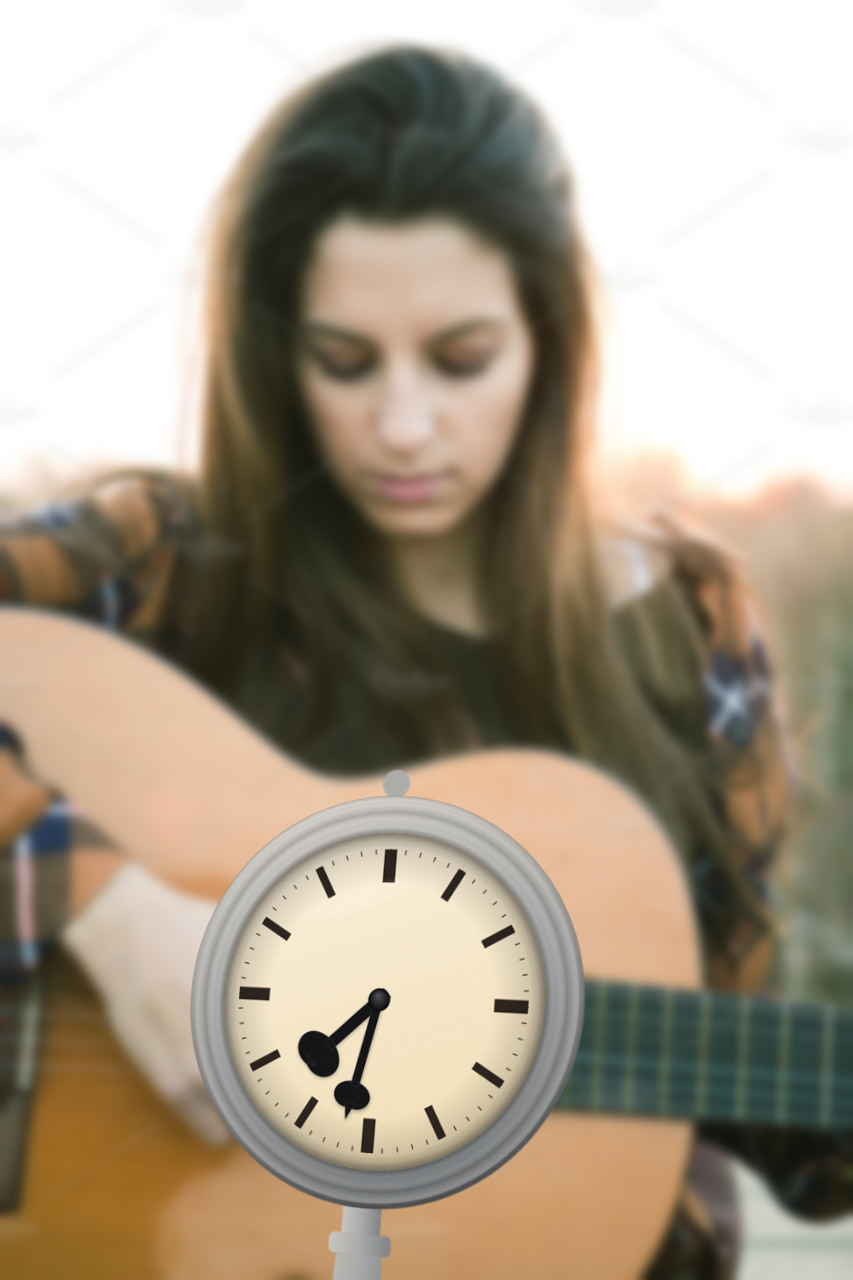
7,32
